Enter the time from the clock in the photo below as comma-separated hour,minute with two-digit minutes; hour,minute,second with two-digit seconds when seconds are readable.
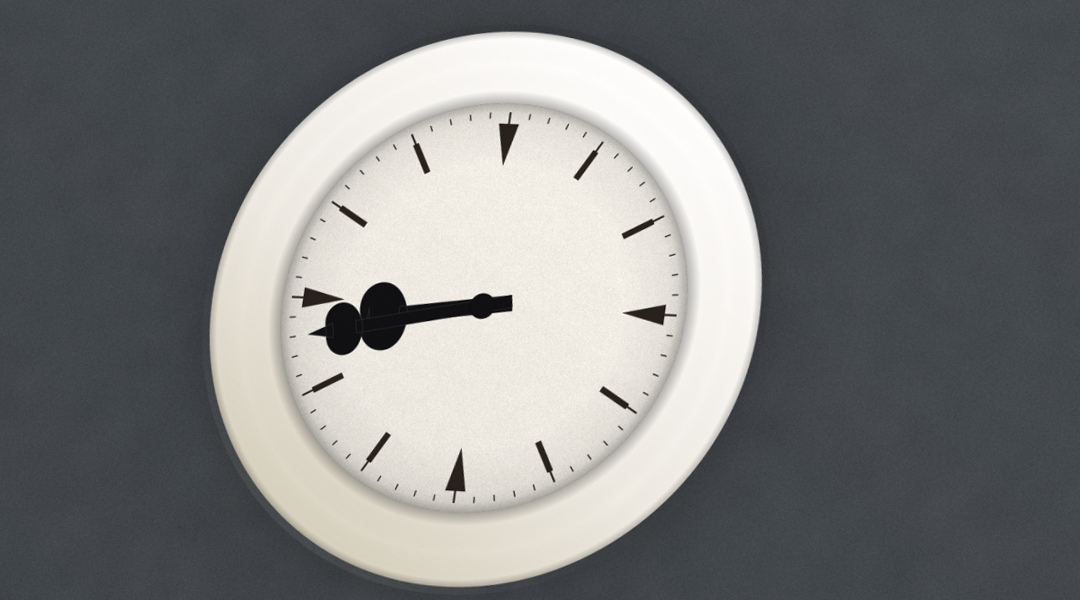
8,43
